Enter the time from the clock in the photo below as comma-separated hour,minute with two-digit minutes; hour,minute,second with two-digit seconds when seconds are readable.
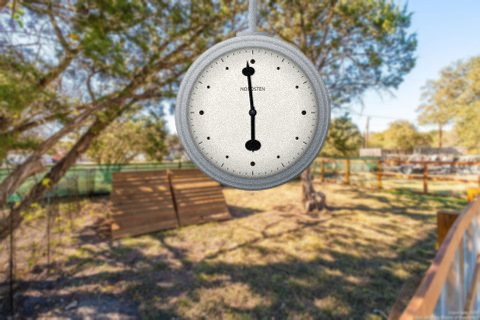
5,59
